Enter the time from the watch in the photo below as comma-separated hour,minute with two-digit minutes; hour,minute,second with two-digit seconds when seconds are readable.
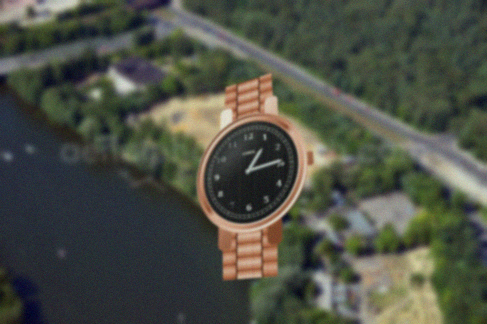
1,14
